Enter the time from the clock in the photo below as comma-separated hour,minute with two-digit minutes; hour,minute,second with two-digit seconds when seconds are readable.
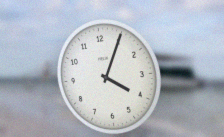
4,05
